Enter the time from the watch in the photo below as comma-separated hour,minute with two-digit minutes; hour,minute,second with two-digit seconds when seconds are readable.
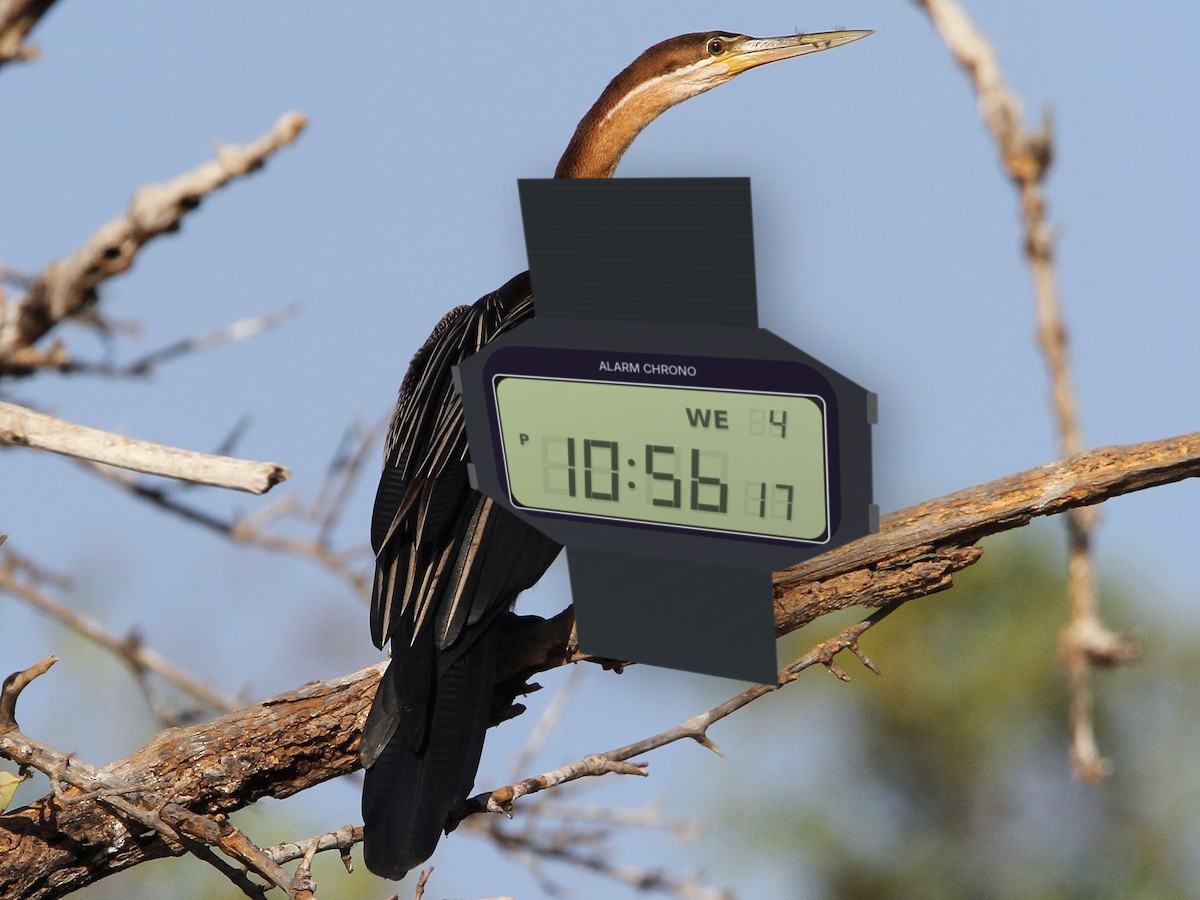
10,56,17
